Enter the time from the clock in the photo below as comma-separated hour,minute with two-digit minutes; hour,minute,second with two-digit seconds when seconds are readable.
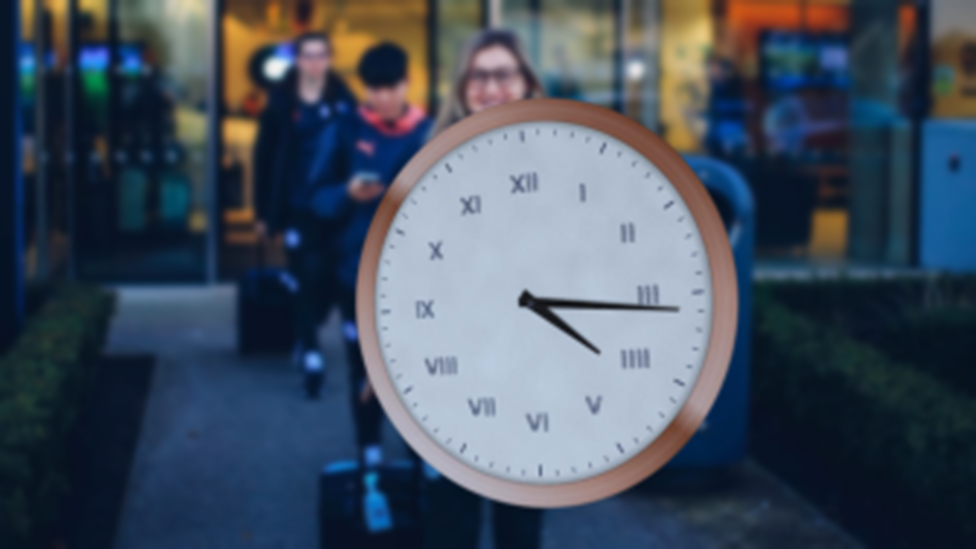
4,16
